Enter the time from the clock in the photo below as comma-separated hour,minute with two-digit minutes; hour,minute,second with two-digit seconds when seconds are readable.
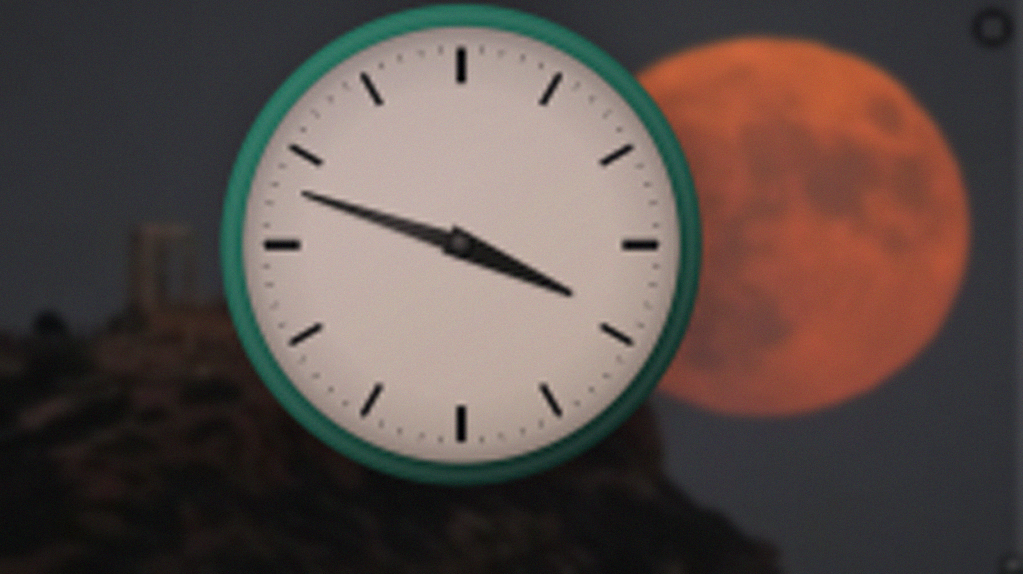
3,48
